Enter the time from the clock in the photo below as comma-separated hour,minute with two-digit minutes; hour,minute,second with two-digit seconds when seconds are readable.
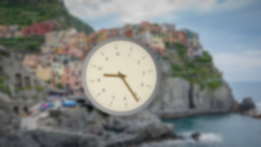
9,26
